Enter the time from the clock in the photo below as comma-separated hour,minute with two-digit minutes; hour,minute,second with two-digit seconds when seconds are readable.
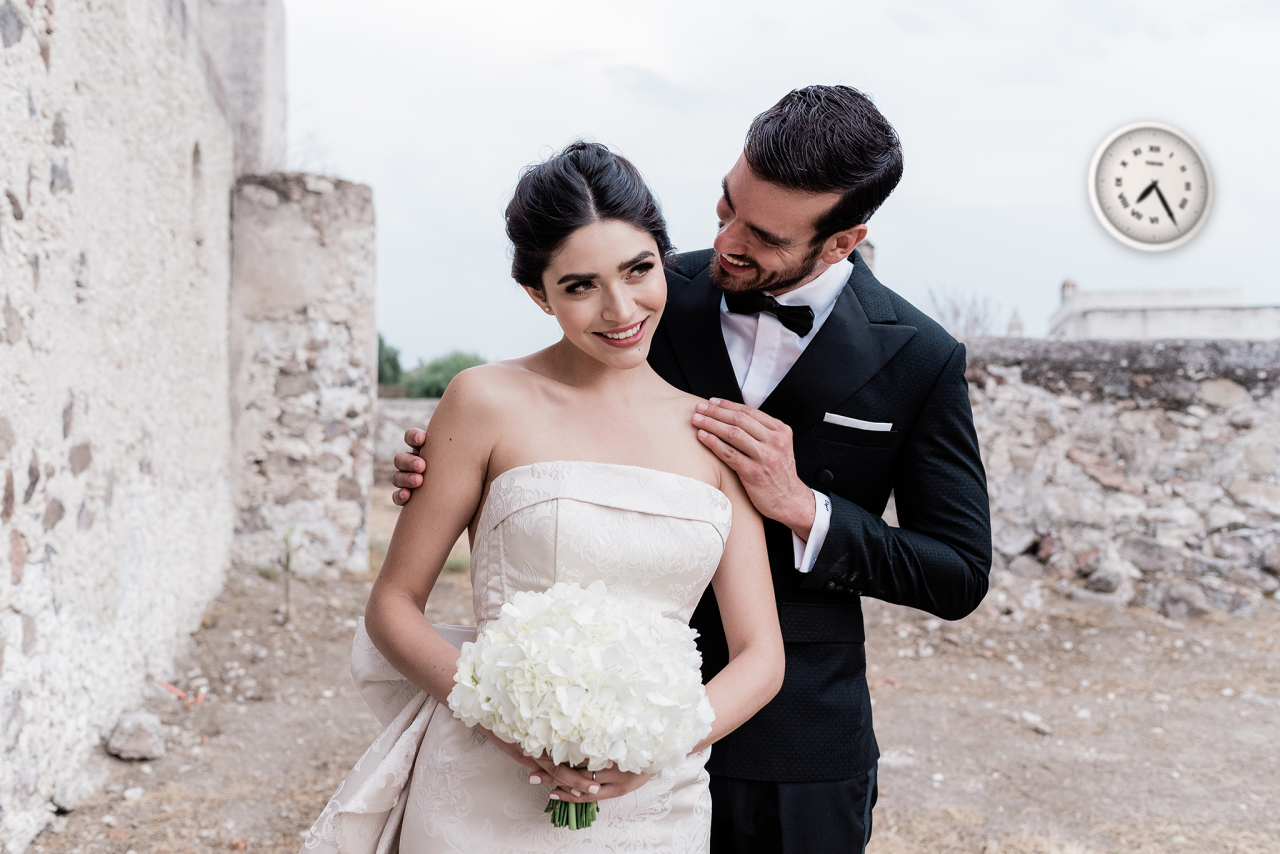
7,25
